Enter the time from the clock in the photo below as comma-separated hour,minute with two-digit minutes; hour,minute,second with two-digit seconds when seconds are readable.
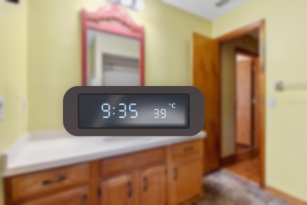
9,35
